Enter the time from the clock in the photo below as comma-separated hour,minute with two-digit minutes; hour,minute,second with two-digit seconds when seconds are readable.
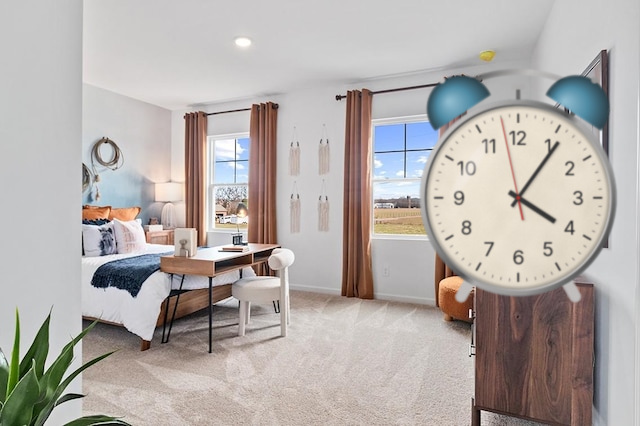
4,05,58
